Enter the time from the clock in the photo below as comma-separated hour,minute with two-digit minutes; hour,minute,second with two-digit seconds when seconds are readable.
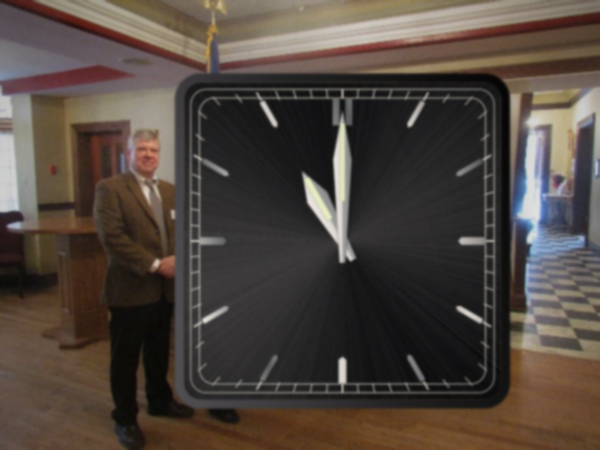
11,00
